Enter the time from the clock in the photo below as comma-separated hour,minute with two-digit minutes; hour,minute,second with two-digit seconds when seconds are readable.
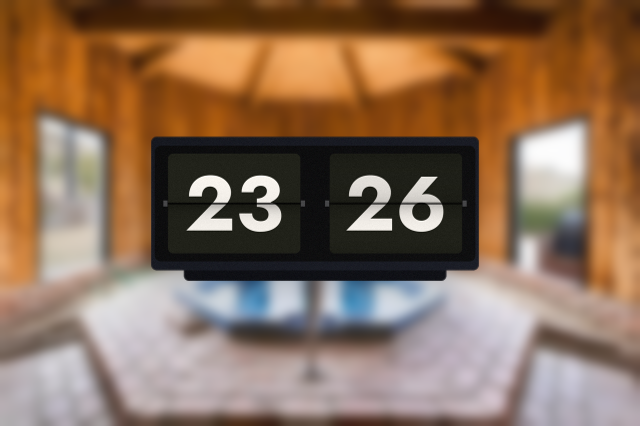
23,26
